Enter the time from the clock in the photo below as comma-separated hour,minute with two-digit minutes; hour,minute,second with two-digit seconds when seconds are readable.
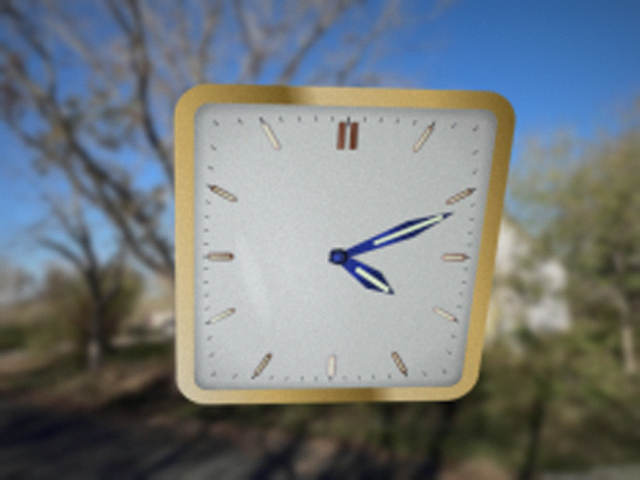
4,11
